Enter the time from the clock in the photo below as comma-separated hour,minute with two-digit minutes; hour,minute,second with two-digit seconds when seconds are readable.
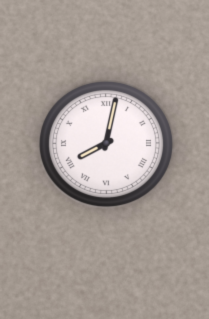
8,02
